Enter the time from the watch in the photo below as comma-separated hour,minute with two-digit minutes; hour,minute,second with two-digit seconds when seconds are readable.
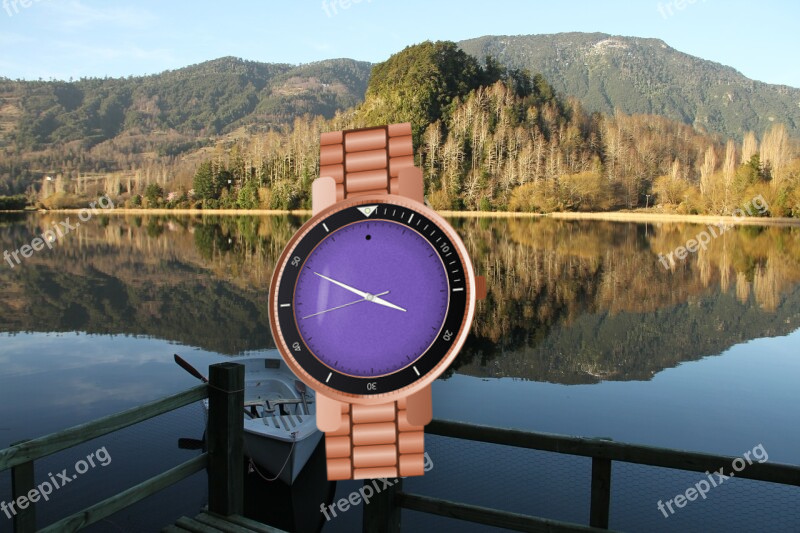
3,49,43
